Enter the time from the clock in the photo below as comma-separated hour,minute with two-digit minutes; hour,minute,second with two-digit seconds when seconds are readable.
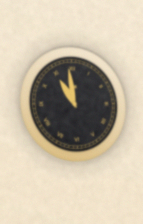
10,59
